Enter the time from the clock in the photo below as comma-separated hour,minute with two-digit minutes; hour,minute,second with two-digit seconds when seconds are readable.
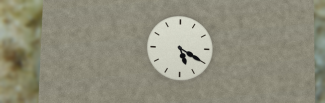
5,20
